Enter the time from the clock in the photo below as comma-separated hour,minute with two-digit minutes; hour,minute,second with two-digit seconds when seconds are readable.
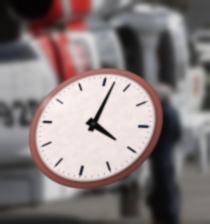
4,02
